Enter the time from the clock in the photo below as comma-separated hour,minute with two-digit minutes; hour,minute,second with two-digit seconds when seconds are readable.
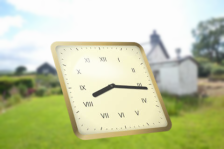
8,16
